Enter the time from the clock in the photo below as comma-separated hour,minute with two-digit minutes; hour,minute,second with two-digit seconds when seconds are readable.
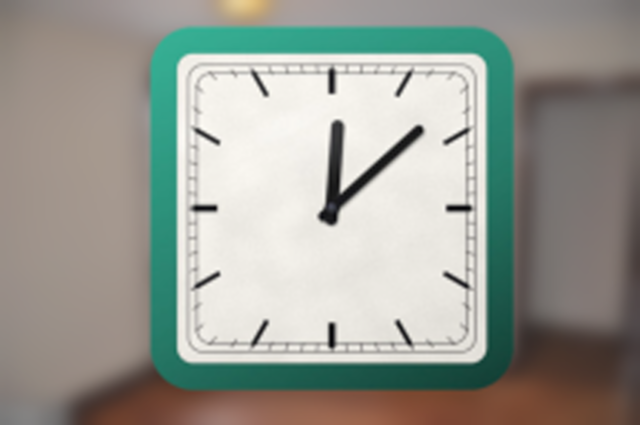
12,08
